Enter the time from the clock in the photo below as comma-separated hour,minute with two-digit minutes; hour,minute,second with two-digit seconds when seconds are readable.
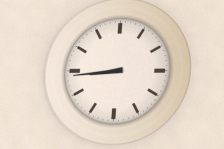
8,44
